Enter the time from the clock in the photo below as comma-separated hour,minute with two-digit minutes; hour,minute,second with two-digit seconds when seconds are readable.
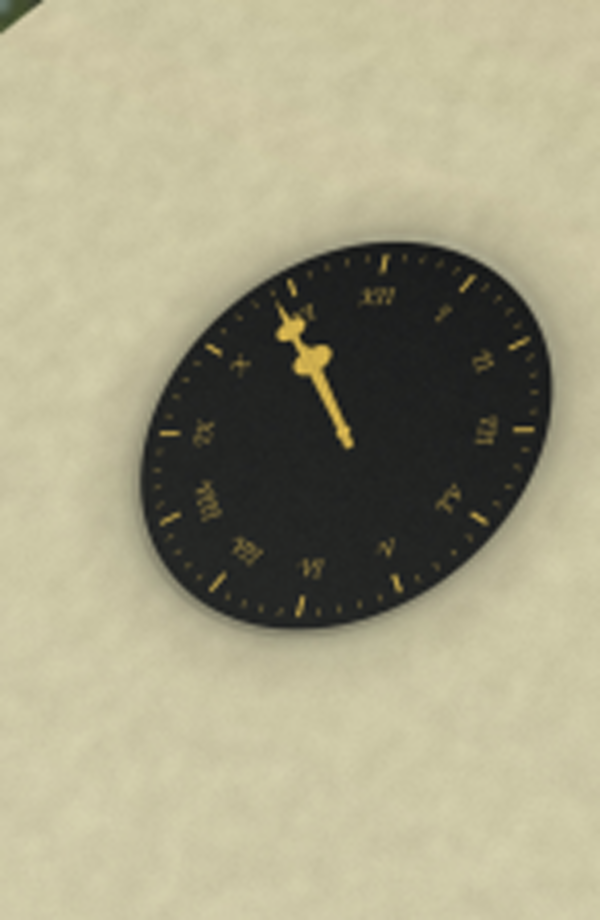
10,54
